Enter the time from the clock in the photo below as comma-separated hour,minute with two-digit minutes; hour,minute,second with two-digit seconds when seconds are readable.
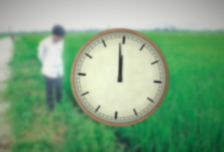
11,59
